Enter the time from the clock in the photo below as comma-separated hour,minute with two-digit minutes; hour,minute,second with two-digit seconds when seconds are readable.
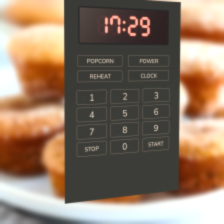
17,29
